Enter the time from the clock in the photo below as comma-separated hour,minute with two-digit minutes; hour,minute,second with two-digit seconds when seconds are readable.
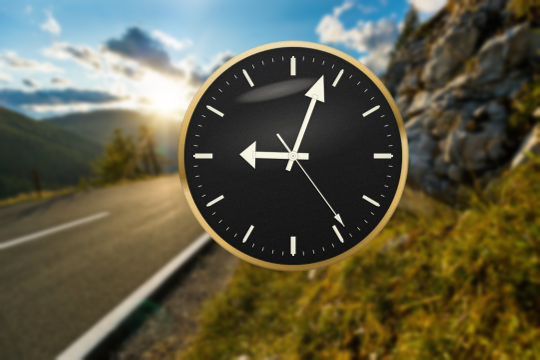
9,03,24
